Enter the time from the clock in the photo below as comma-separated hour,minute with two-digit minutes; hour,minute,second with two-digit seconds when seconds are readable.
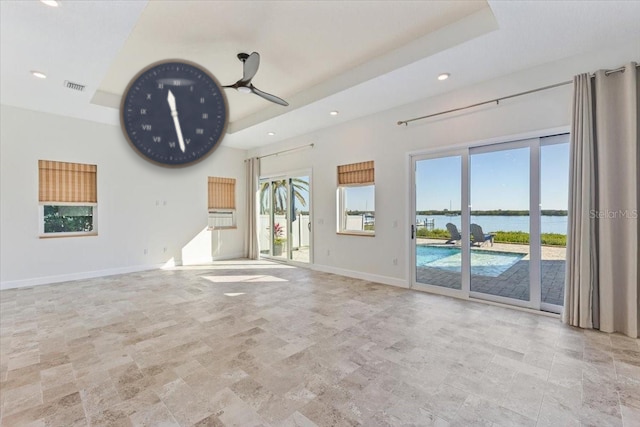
11,27
